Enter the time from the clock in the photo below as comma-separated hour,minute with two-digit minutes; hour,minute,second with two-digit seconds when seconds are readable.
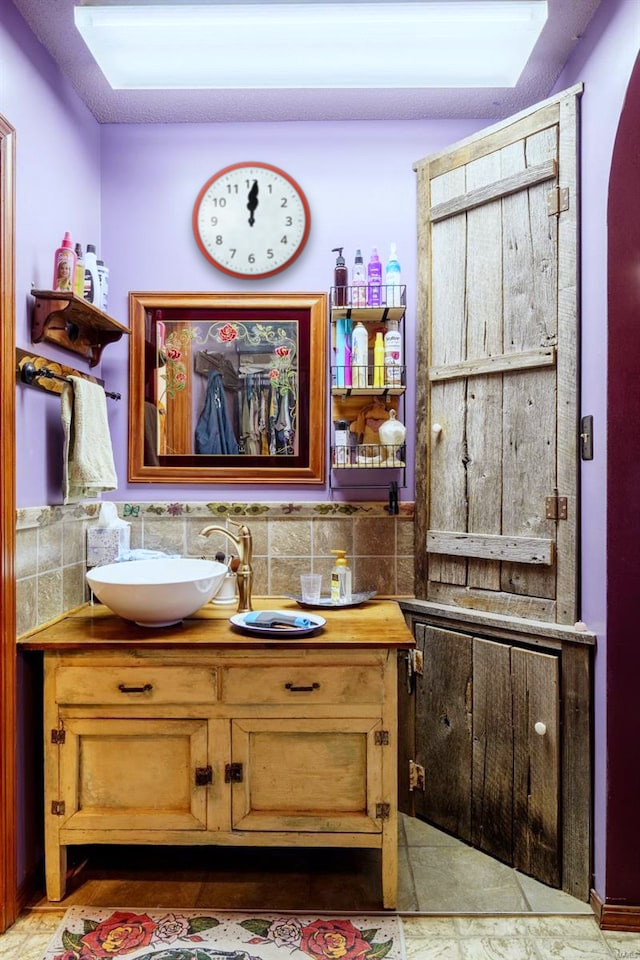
12,01
